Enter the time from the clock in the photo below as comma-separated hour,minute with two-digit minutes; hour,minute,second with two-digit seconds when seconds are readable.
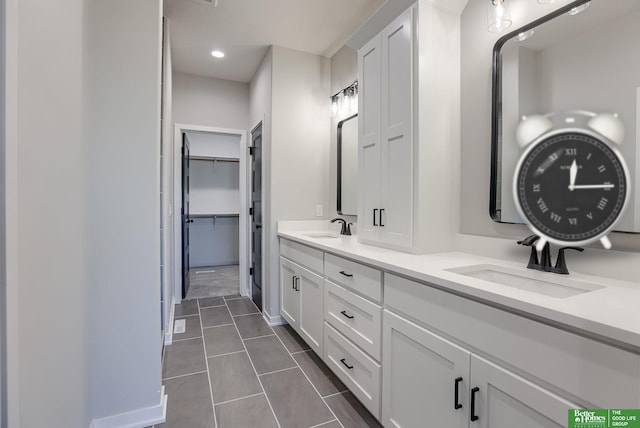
12,15
